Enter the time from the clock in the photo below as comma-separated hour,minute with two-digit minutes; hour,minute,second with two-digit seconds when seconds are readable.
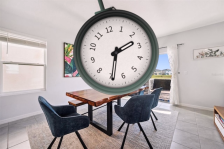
2,34
